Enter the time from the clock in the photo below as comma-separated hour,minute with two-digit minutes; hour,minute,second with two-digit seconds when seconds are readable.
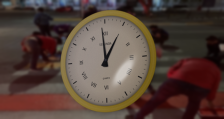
12,59
